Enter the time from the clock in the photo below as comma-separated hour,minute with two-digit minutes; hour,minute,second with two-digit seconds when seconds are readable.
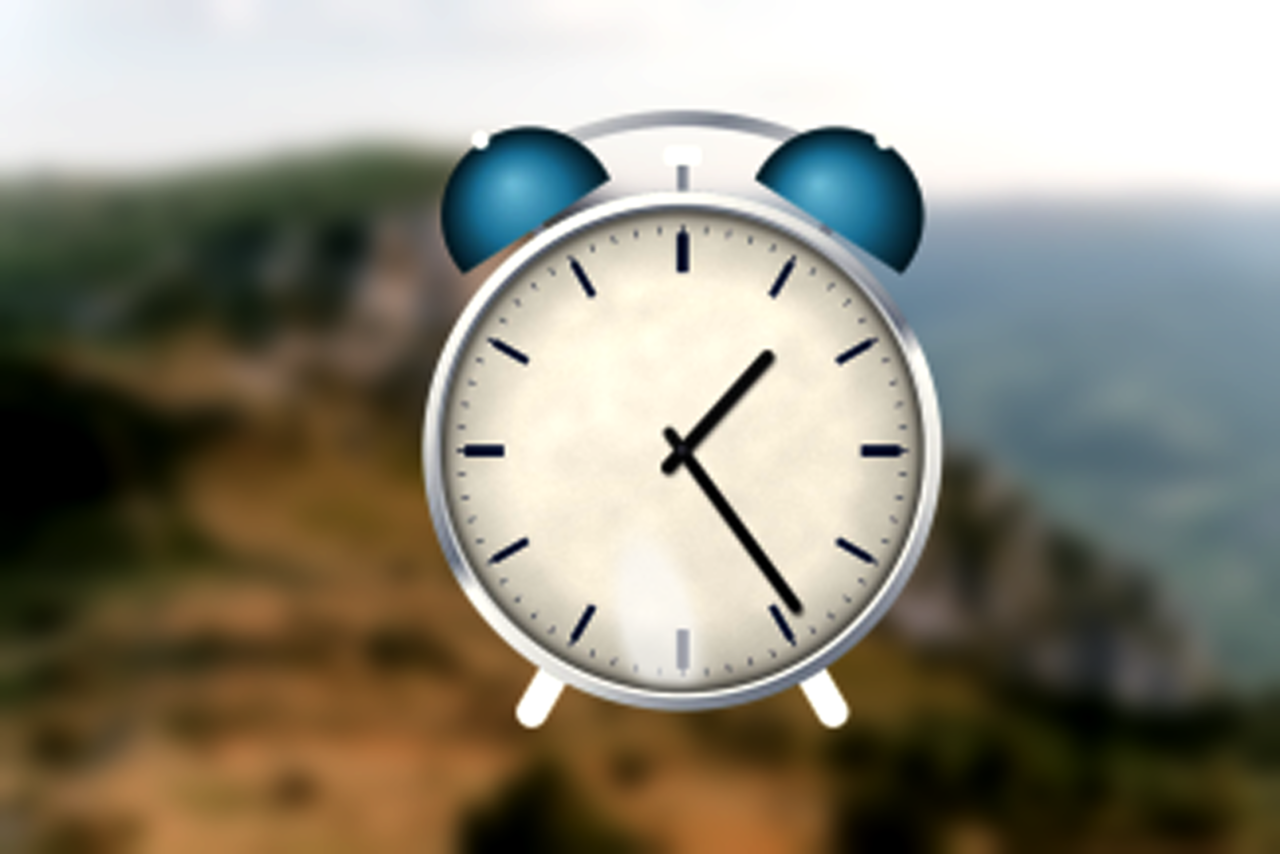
1,24
